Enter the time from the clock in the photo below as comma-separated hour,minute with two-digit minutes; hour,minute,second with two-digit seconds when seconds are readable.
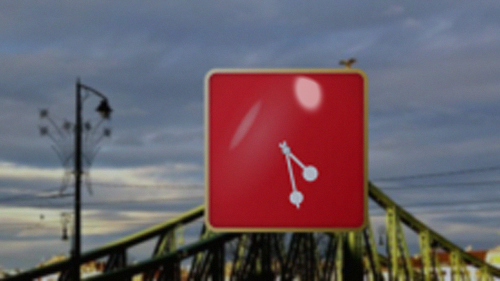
4,28
